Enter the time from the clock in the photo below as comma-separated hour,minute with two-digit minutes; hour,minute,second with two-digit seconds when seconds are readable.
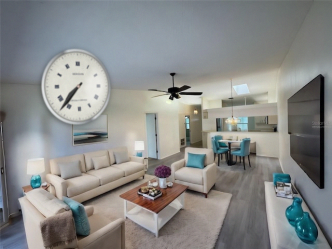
7,37
